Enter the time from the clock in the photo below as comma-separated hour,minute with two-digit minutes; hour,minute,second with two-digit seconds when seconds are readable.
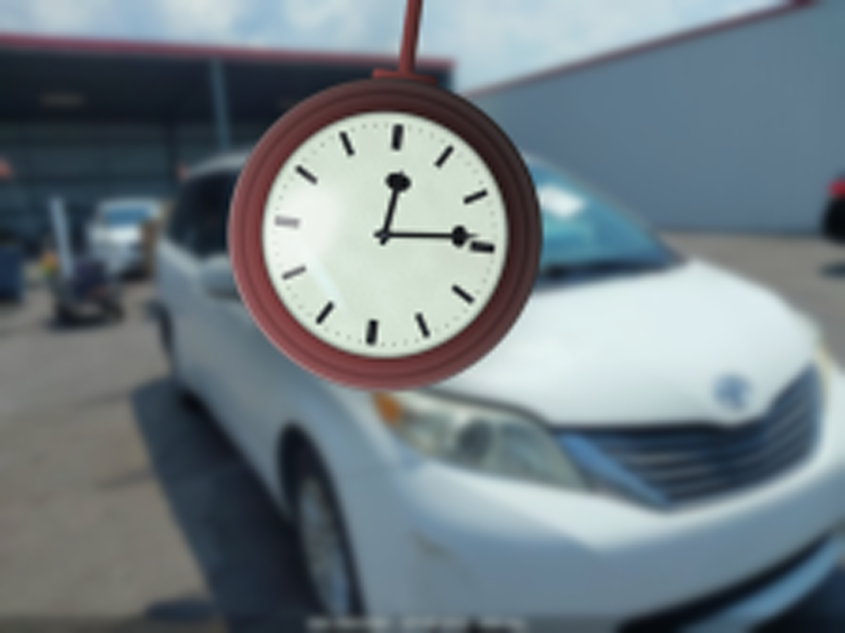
12,14
